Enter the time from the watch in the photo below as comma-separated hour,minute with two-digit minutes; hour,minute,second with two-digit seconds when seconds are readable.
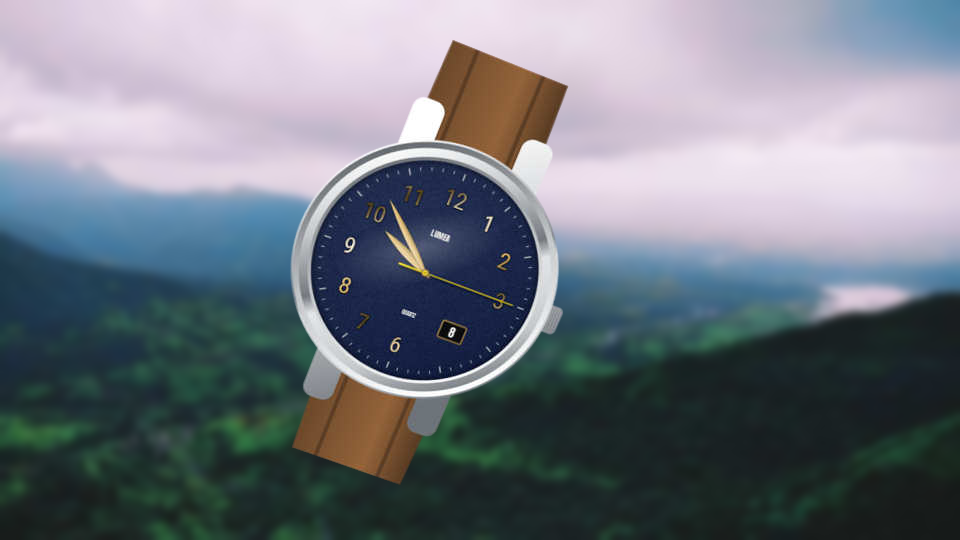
9,52,15
